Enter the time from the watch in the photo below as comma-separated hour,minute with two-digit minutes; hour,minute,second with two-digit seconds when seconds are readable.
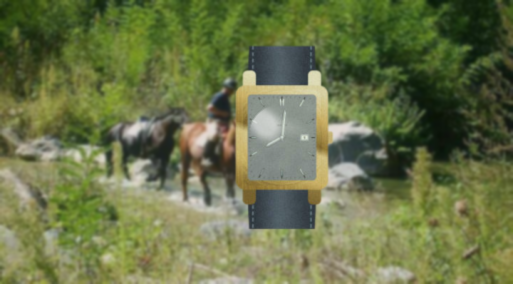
8,01
